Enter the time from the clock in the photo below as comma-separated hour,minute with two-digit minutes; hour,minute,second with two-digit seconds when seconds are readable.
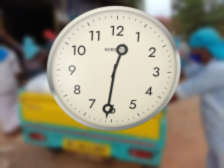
12,31
